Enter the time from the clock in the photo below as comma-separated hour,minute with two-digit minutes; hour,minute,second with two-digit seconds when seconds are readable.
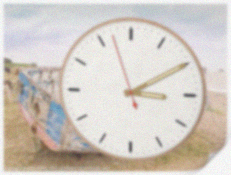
3,09,57
